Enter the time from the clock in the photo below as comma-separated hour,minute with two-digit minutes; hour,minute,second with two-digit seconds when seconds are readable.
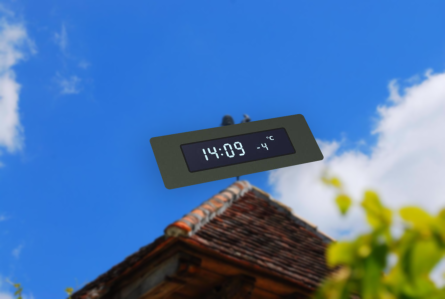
14,09
